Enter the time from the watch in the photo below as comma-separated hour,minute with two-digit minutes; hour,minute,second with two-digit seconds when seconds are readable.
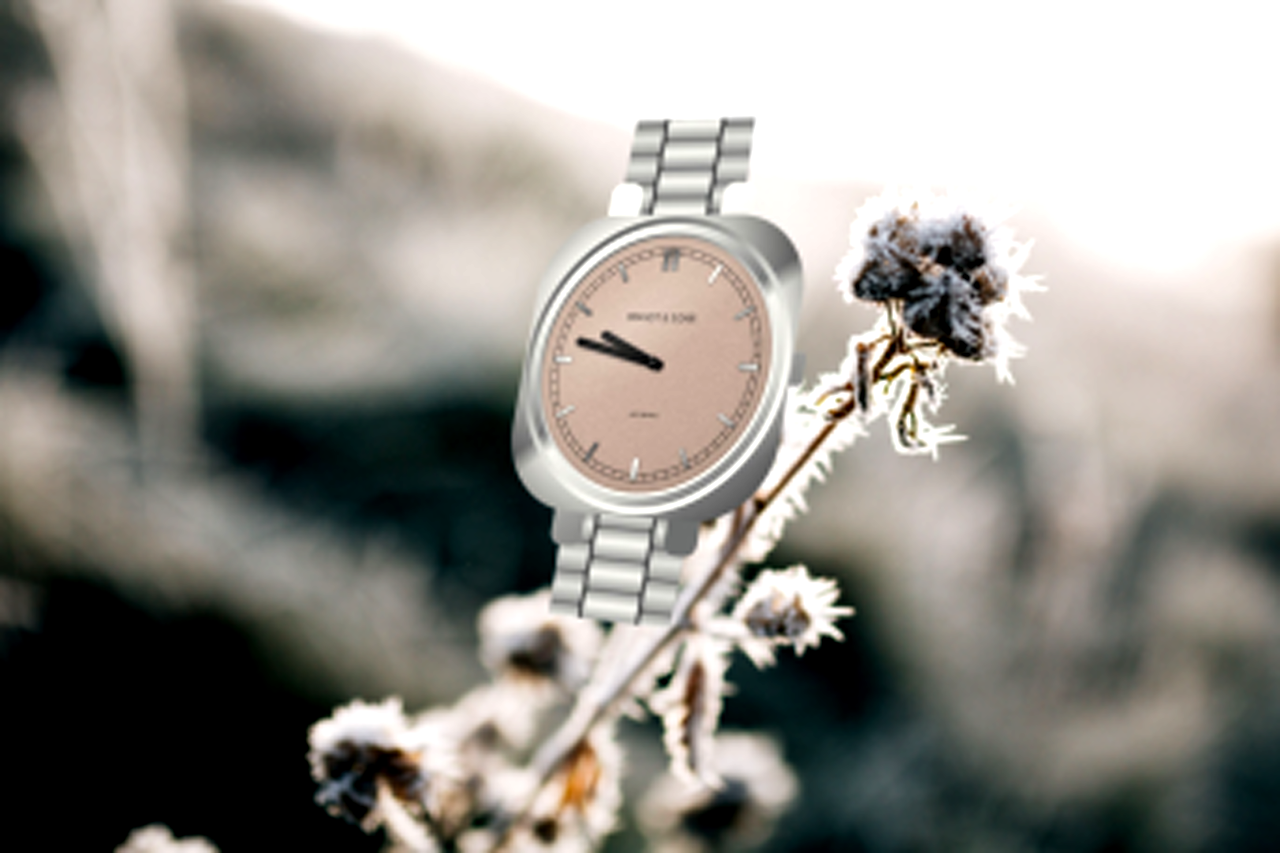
9,47
